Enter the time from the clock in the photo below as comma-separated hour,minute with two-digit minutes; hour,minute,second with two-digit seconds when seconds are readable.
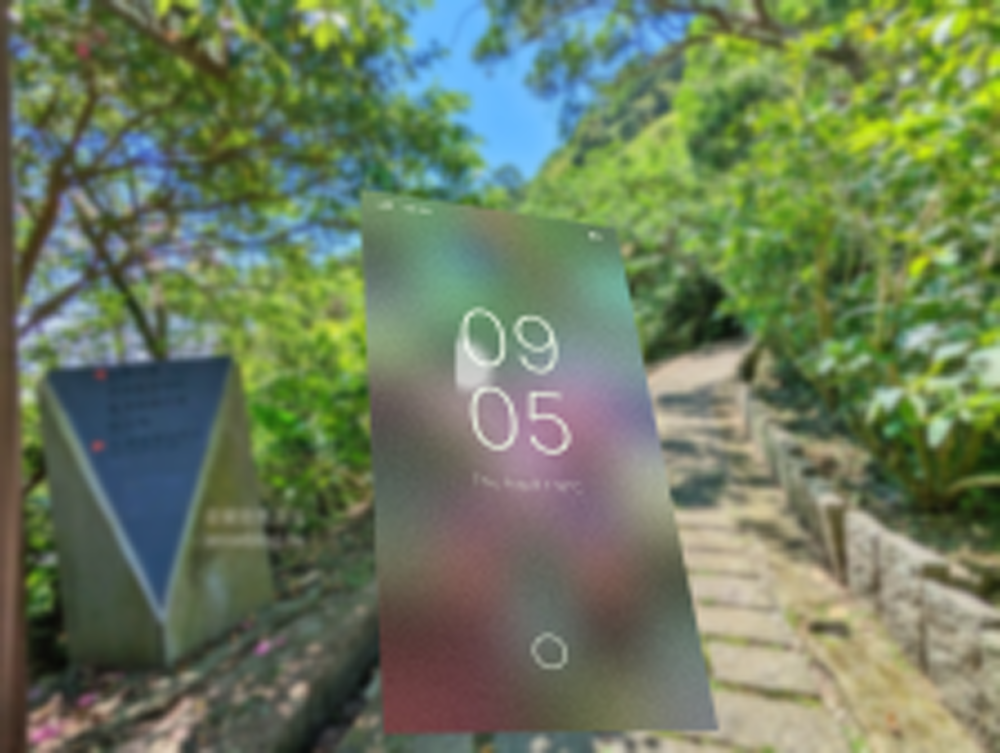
9,05
